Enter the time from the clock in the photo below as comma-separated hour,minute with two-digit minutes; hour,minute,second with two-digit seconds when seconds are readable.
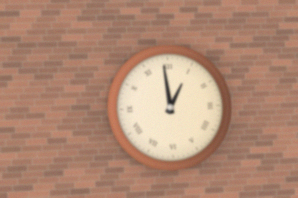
12,59
